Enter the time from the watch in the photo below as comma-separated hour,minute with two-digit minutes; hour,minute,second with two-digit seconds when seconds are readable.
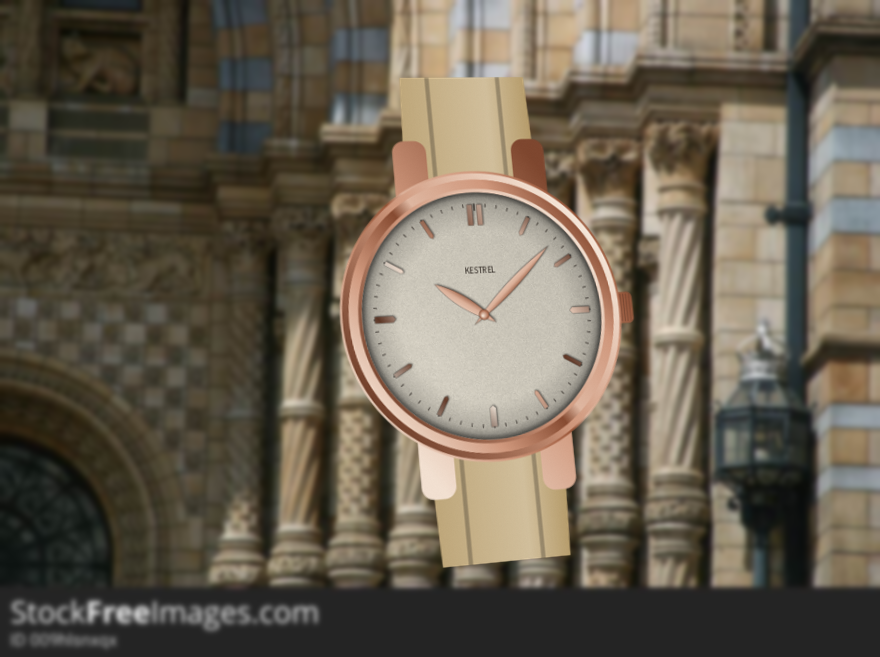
10,08
